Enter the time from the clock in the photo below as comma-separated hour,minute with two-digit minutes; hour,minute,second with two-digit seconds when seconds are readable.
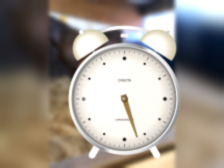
5,27
